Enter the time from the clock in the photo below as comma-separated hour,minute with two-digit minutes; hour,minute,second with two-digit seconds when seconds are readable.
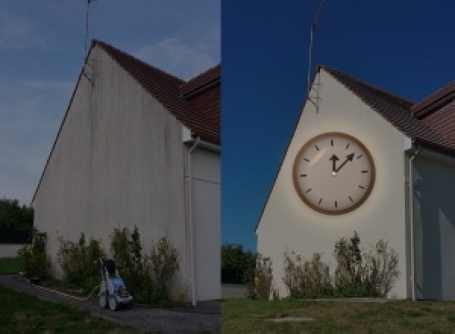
12,08
